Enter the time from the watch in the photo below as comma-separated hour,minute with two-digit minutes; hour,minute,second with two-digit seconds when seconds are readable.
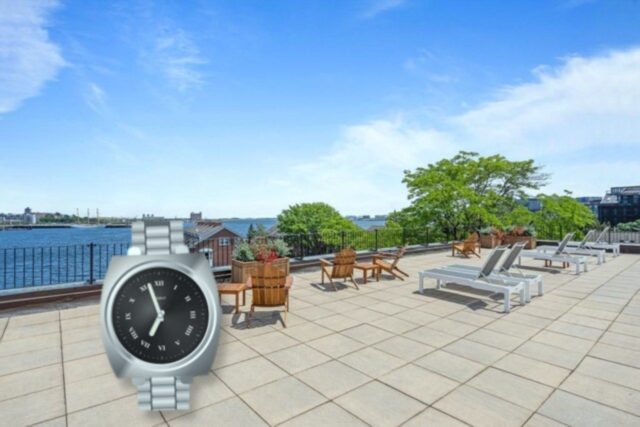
6,57
